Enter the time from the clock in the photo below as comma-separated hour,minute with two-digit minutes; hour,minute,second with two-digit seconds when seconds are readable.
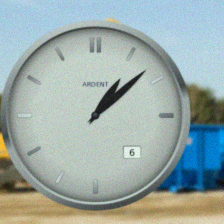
1,08
